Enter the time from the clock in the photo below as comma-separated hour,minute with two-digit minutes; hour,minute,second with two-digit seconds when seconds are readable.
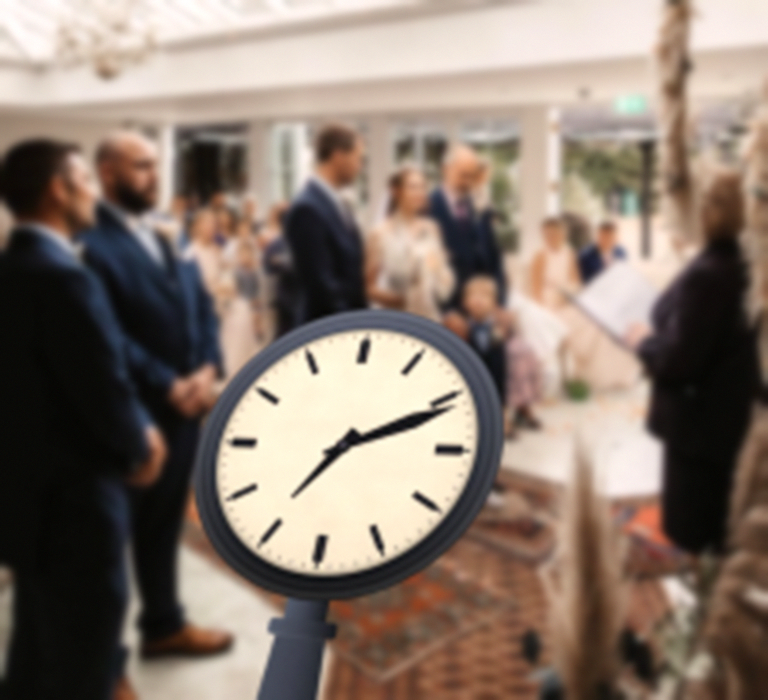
7,11
